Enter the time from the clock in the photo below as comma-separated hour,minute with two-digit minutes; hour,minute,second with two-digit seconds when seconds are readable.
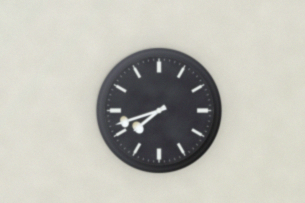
7,42
